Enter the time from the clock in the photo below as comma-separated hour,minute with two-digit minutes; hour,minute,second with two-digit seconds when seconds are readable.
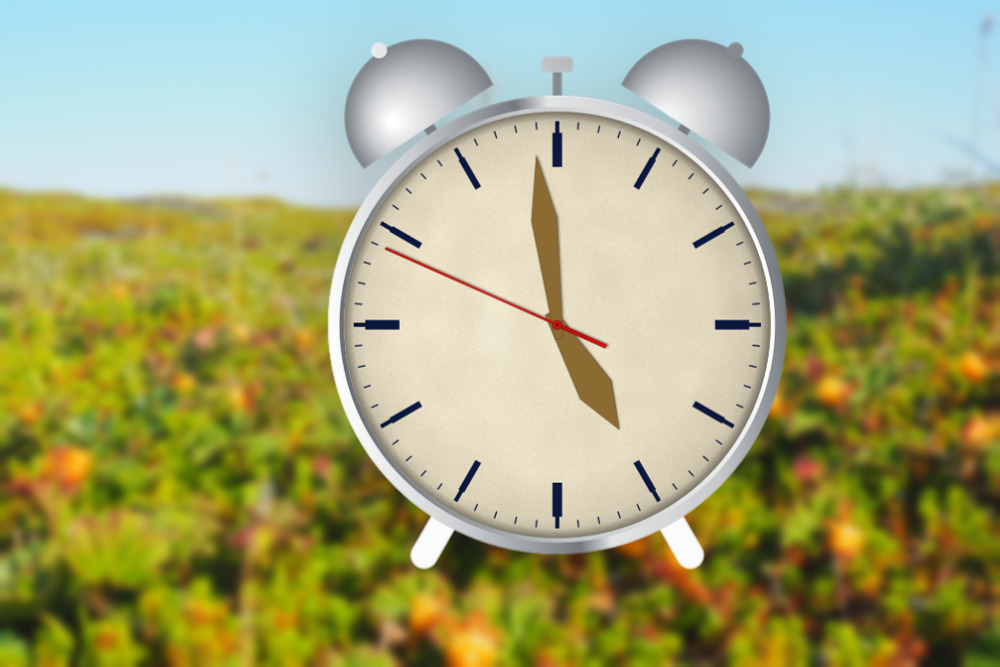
4,58,49
